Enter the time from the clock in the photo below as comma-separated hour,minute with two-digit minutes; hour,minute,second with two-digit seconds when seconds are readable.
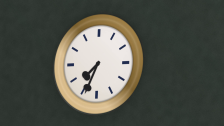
7,34
